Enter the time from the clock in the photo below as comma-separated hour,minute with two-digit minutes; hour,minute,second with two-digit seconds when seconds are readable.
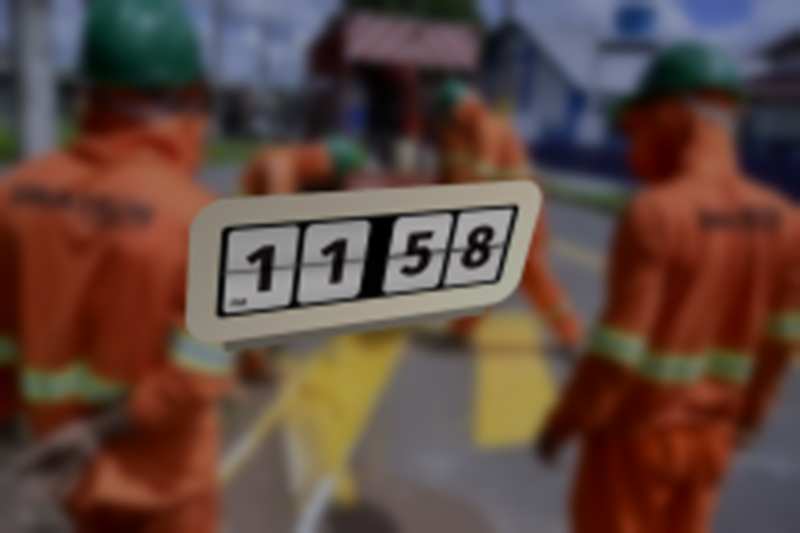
11,58
